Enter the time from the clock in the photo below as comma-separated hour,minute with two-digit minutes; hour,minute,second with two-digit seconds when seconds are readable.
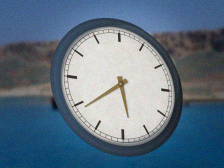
5,39
